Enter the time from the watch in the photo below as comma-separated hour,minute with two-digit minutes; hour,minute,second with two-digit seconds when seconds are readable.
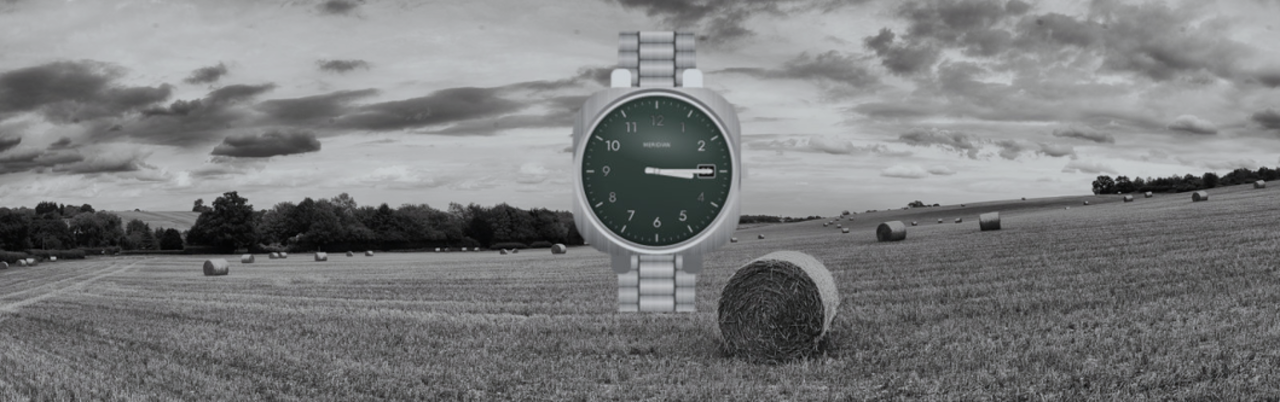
3,15
